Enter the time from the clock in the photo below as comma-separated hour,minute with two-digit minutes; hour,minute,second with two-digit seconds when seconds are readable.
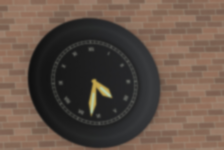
4,32
